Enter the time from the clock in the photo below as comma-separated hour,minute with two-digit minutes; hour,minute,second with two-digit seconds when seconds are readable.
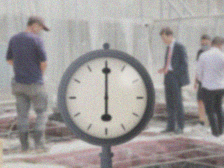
6,00
